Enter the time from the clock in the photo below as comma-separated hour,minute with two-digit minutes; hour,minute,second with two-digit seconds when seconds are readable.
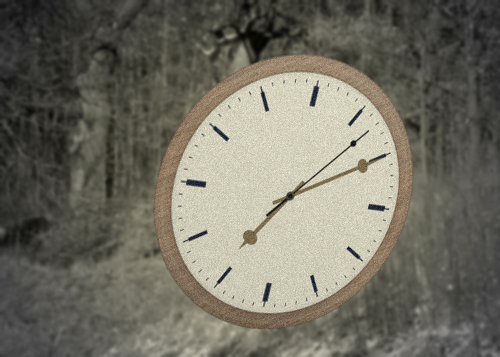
7,10,07
